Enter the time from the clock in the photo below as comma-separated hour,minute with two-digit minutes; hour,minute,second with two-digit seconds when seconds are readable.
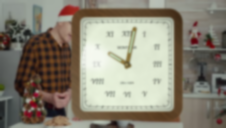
10,02
